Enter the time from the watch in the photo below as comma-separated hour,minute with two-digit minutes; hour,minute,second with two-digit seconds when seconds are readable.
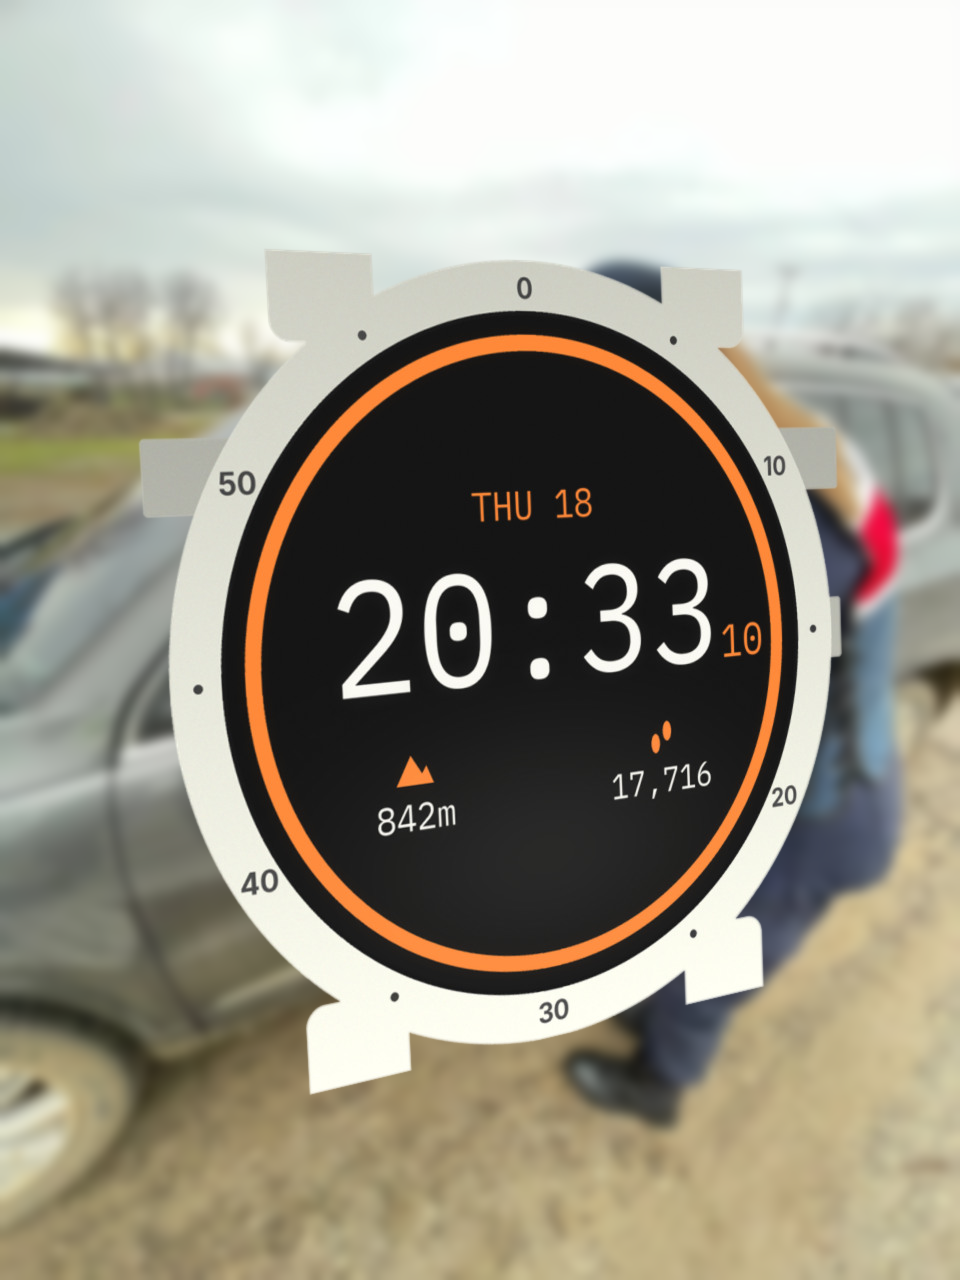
20,33,10
